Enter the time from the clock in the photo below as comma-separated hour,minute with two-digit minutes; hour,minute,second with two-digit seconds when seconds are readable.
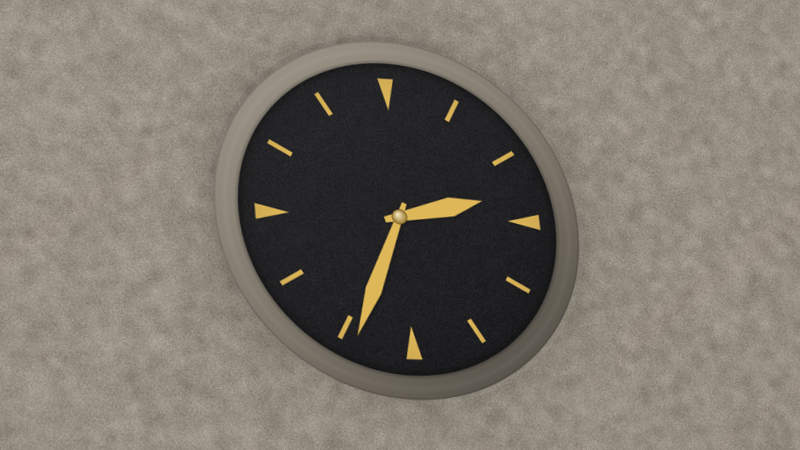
2,34
